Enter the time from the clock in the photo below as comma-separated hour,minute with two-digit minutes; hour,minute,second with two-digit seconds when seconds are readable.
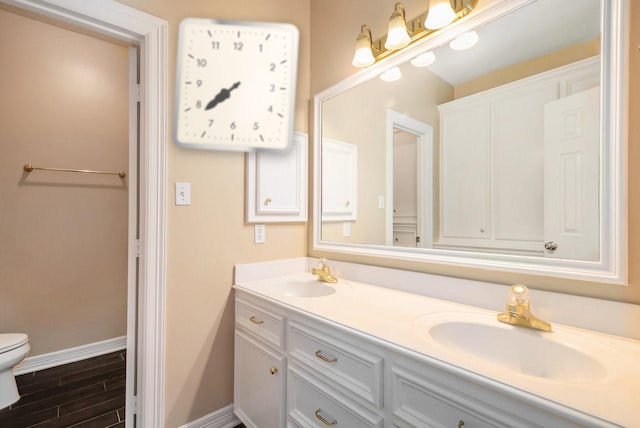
7,38
